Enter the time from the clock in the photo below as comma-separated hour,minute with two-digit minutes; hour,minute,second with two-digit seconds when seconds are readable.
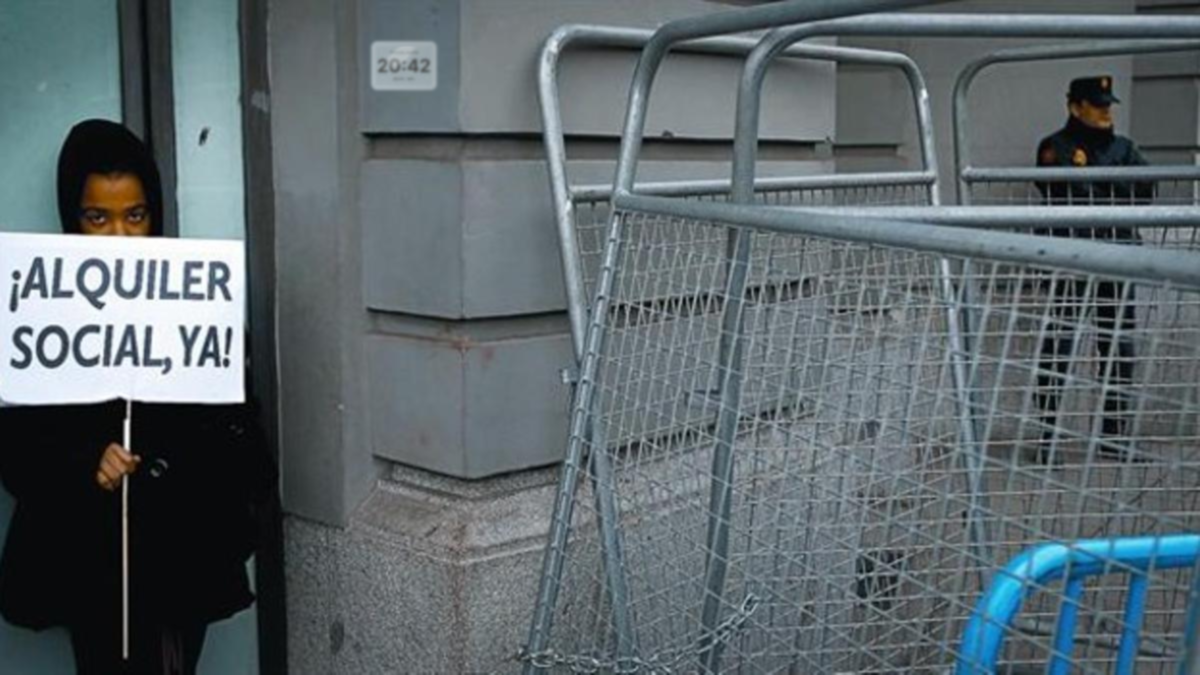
20,42
